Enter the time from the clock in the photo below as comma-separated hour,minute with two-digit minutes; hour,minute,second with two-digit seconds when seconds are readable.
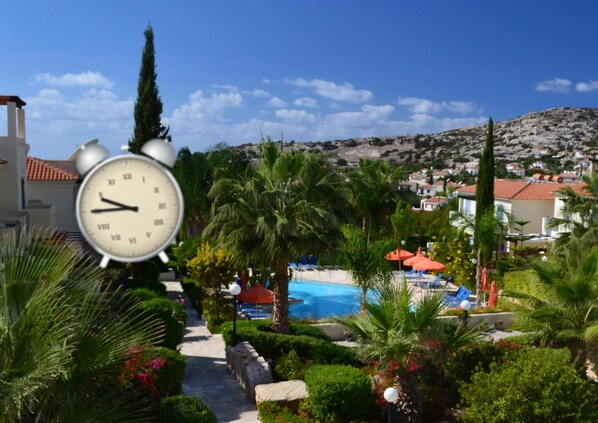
9,45
